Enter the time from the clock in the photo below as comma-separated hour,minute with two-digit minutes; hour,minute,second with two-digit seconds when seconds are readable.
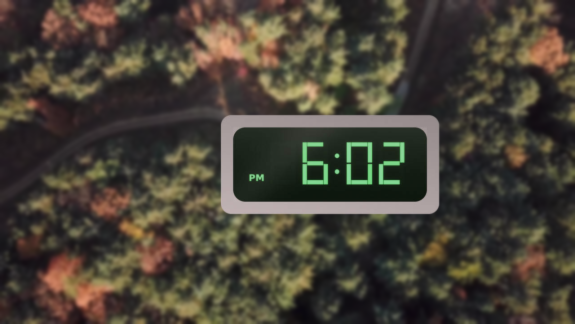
6,02
